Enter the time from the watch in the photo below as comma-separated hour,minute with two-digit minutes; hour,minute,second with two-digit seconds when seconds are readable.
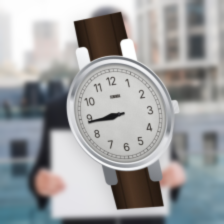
8,44
